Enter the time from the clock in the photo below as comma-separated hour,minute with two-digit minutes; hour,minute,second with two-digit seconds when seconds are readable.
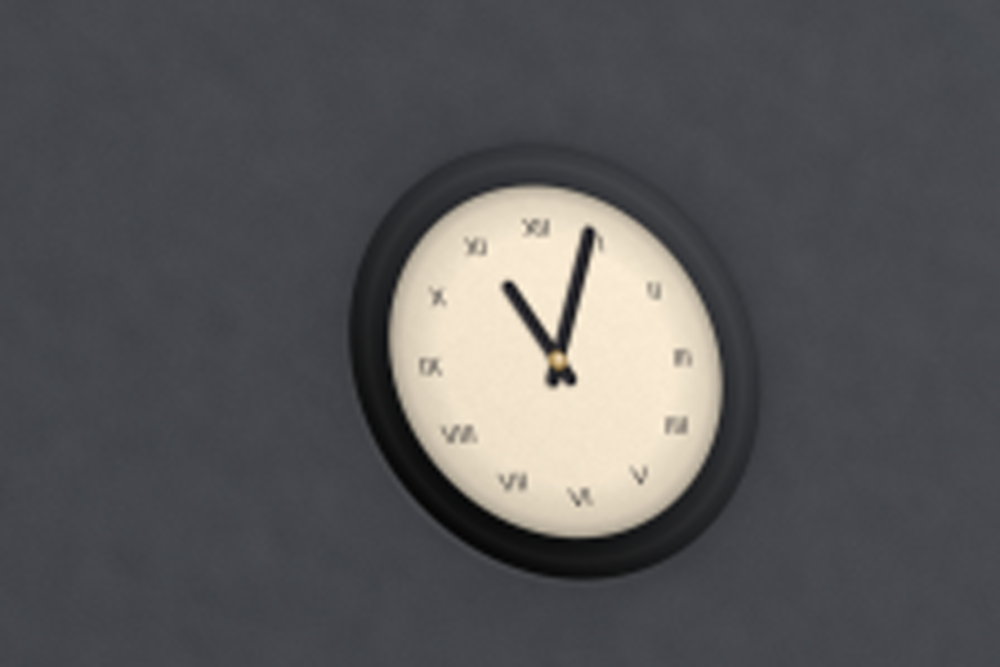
11,04
